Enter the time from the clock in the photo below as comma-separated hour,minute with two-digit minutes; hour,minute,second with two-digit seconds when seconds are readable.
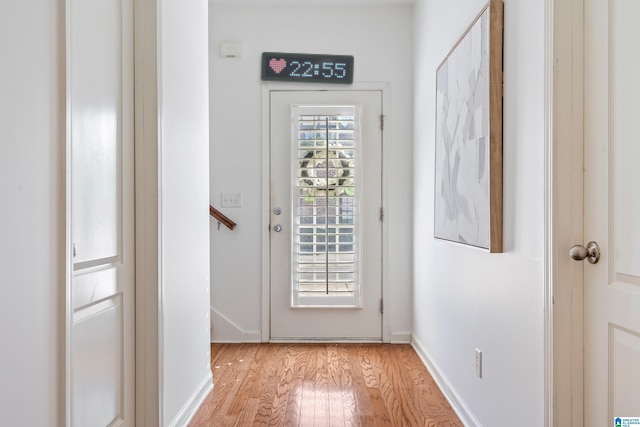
22,55
